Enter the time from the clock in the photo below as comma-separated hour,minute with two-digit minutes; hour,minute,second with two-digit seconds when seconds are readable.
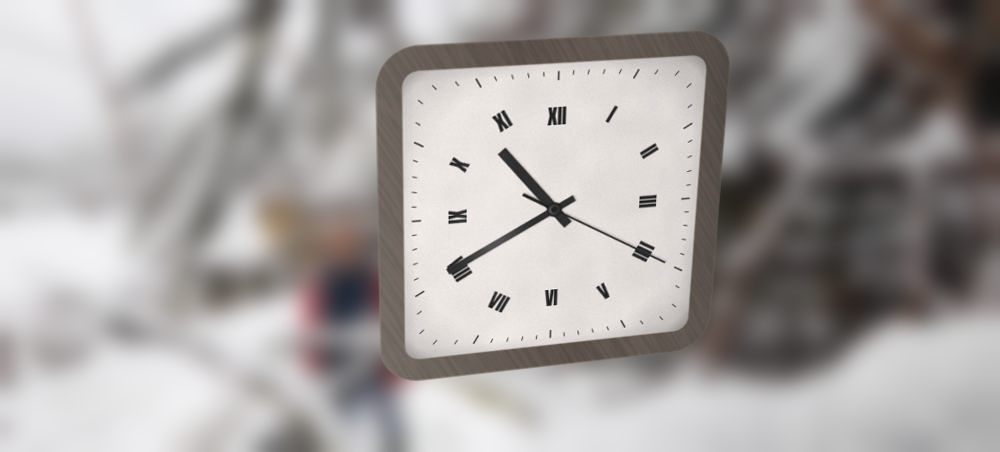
10,40,20
